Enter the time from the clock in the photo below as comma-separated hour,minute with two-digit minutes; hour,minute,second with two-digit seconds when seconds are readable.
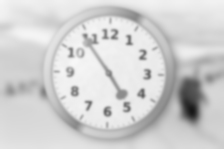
4,54
